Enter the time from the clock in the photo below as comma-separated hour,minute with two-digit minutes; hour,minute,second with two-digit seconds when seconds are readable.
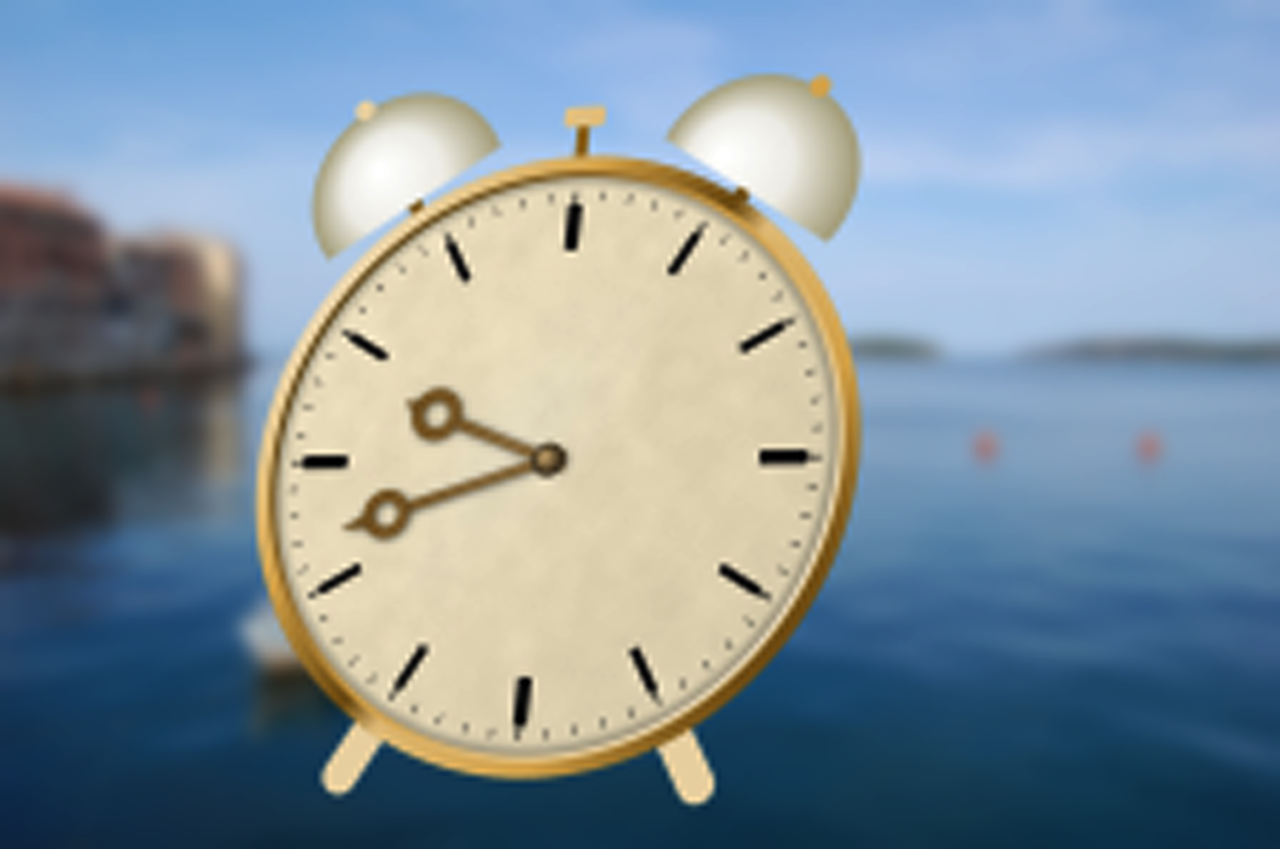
9,42
